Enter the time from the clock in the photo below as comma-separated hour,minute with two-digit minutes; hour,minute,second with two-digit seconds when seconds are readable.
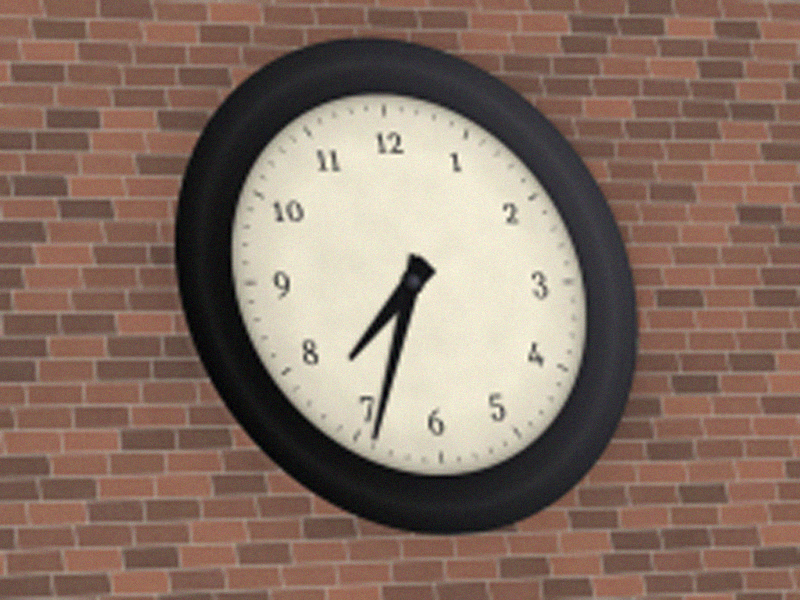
7,34
